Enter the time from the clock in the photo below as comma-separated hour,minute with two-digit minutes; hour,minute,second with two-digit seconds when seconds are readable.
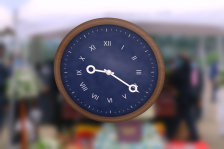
9,21
